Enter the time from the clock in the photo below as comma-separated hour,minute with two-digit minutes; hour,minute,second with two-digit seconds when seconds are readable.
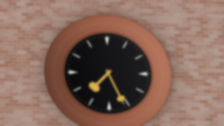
7,26
